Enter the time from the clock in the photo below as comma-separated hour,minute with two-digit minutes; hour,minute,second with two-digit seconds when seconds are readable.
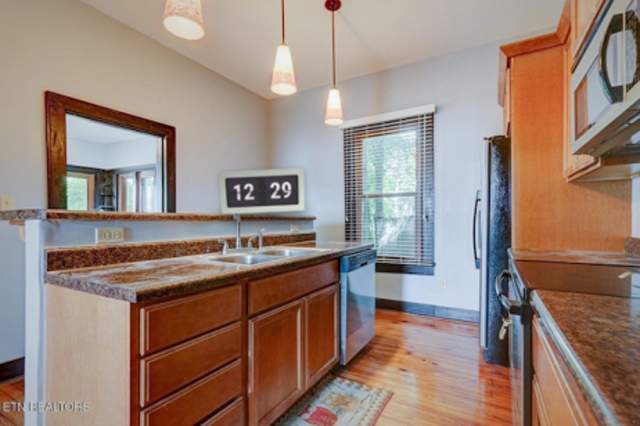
12,29
